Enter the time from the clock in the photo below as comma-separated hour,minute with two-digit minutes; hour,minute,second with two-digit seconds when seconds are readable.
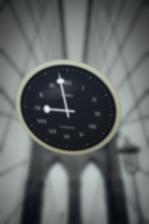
8,58
